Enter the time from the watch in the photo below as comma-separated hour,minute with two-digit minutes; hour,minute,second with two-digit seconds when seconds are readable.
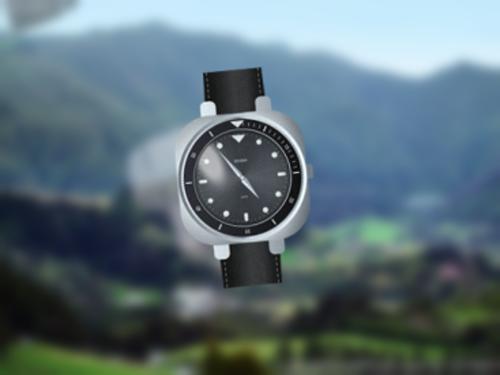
4,54
